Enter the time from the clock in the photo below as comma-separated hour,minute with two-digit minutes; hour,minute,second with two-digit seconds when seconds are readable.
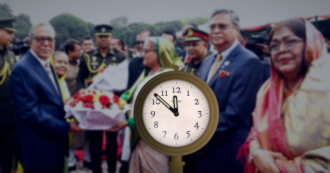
11,52
